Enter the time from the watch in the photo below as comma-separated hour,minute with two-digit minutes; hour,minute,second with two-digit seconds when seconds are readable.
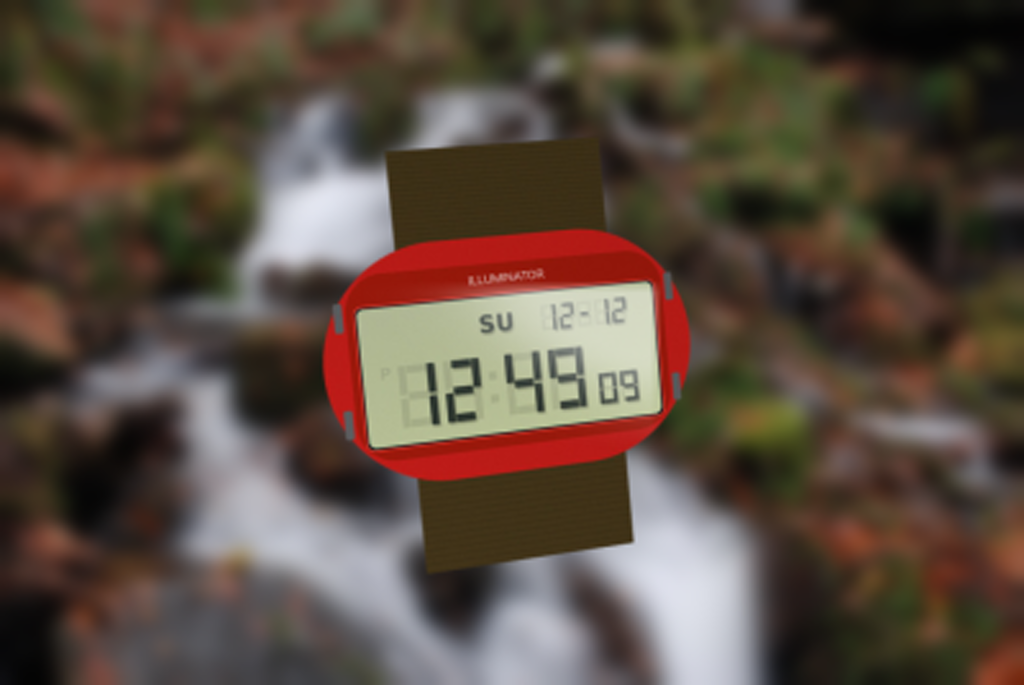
12,49,09
